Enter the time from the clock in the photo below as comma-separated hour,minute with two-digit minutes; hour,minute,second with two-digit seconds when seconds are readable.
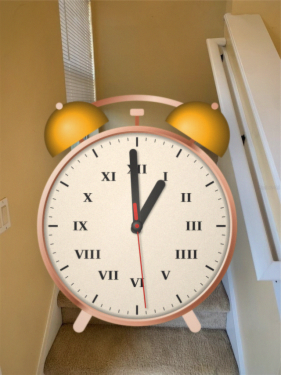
12,59,29
